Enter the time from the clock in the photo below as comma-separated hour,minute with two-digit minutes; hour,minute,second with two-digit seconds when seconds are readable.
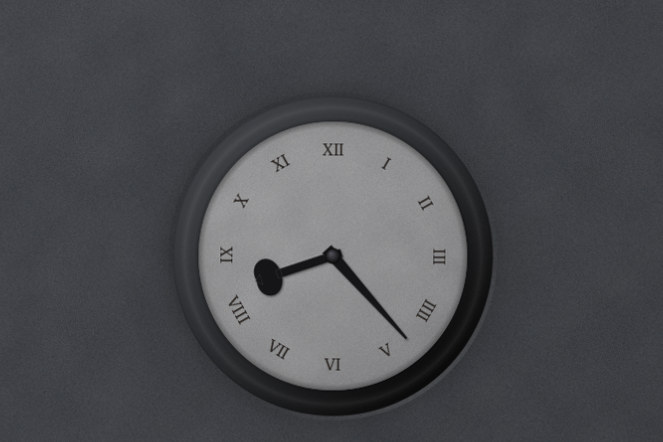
8,23
